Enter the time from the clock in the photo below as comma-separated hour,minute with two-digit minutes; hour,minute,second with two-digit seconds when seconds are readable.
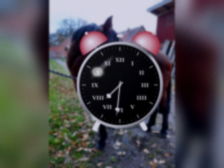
7,31
